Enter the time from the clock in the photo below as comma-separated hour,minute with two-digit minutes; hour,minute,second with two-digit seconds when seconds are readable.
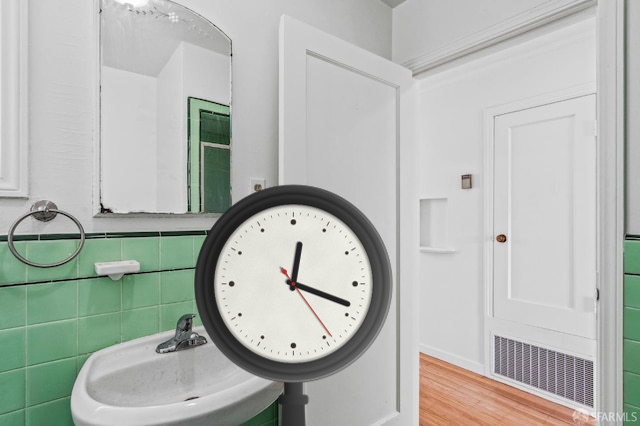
12,18,24
